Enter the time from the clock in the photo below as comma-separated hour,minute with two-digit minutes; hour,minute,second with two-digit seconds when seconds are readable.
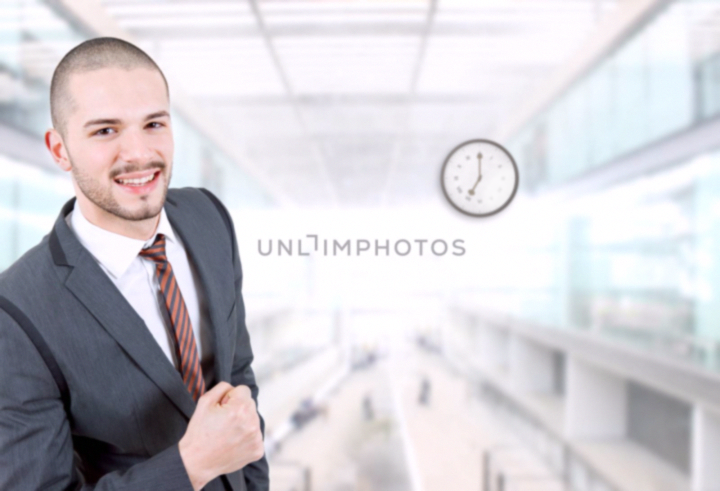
7,00
